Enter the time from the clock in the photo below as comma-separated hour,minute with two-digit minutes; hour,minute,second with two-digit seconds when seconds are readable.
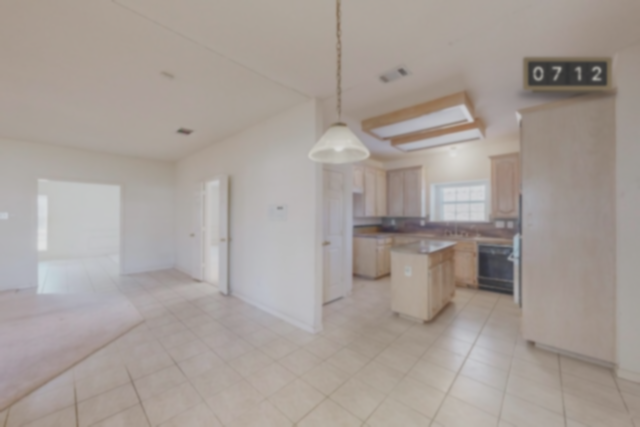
7,12
